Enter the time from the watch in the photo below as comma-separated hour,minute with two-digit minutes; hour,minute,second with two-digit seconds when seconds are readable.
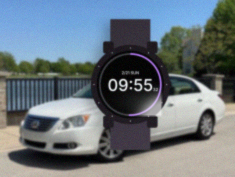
9,55
